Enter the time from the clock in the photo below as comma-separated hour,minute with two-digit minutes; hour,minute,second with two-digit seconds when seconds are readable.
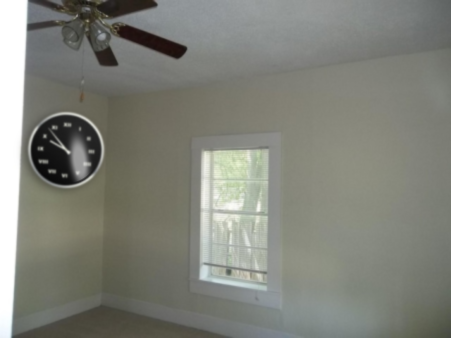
9,53
